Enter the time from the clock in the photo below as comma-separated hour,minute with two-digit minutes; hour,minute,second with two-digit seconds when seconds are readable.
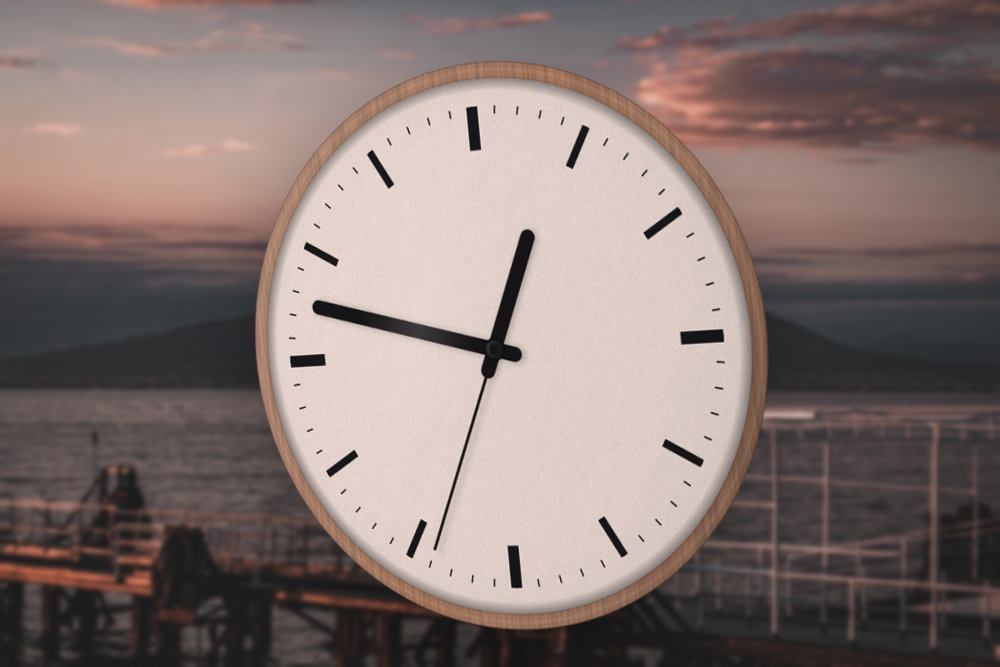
12,47,34
